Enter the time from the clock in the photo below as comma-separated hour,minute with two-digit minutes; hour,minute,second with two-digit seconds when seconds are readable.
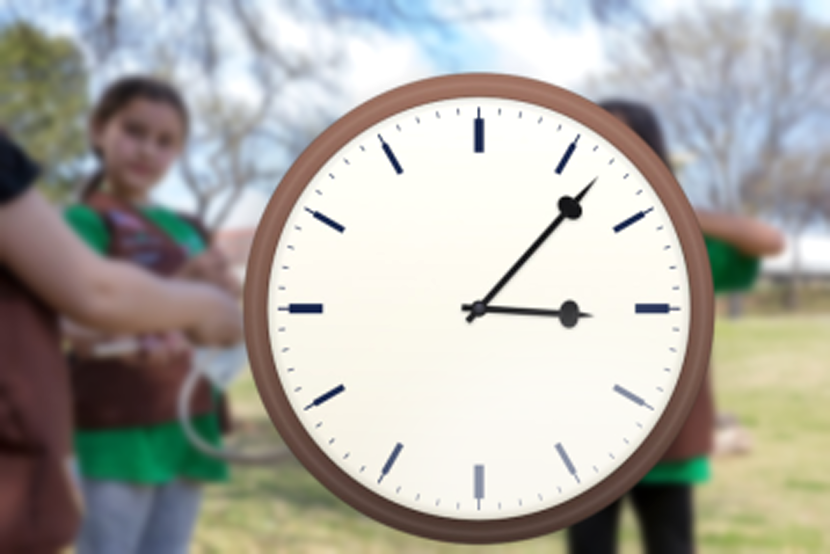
3,07
